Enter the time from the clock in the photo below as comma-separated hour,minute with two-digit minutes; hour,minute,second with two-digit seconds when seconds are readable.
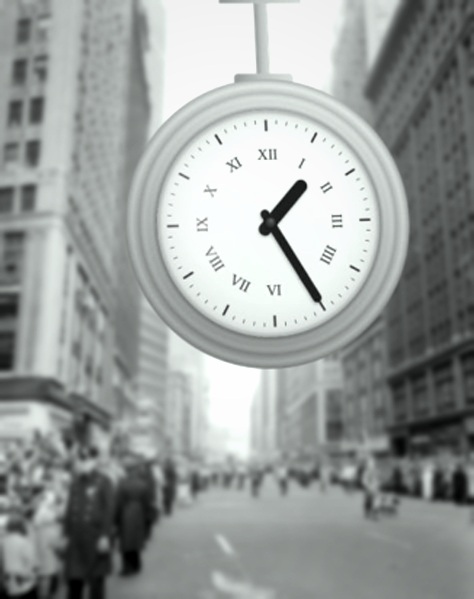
1,25
